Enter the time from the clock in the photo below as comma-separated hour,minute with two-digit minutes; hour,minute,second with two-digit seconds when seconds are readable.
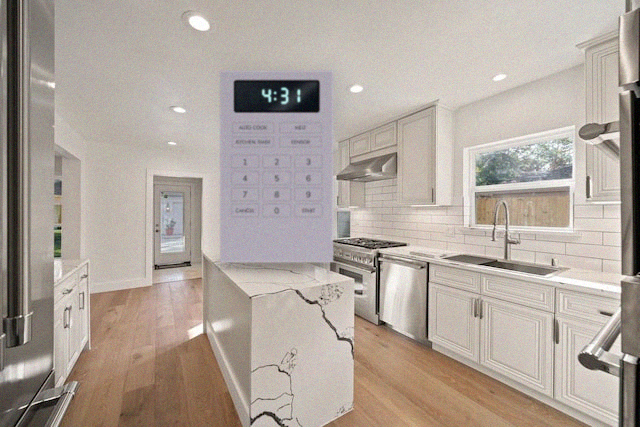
4,31
